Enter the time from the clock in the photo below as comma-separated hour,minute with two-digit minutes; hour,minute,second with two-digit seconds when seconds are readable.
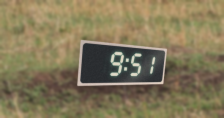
9,51
